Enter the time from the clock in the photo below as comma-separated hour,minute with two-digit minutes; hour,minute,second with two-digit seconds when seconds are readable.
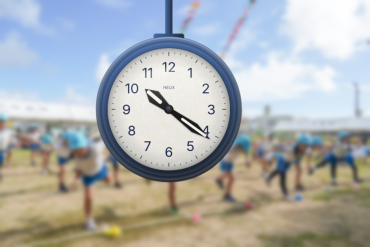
10,21
